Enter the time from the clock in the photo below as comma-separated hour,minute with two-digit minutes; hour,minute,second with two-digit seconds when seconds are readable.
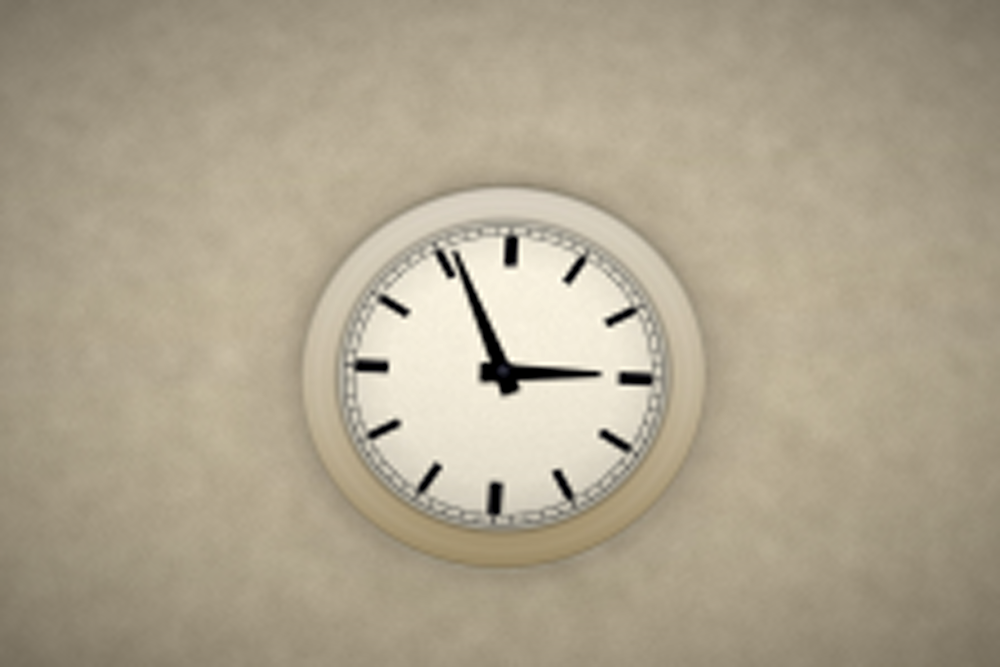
2,56
